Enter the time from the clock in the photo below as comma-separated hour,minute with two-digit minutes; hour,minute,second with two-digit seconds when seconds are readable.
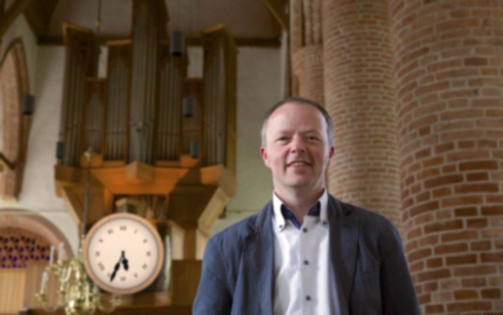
5,34
